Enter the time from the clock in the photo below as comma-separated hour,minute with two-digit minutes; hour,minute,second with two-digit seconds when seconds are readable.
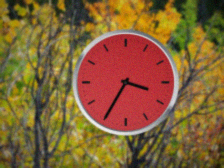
3,35
